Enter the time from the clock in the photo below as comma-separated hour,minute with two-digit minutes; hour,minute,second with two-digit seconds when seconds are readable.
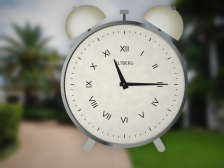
11,15
